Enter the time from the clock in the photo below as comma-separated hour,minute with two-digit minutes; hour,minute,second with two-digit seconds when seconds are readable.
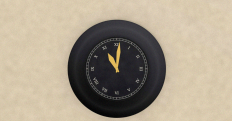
11,01
